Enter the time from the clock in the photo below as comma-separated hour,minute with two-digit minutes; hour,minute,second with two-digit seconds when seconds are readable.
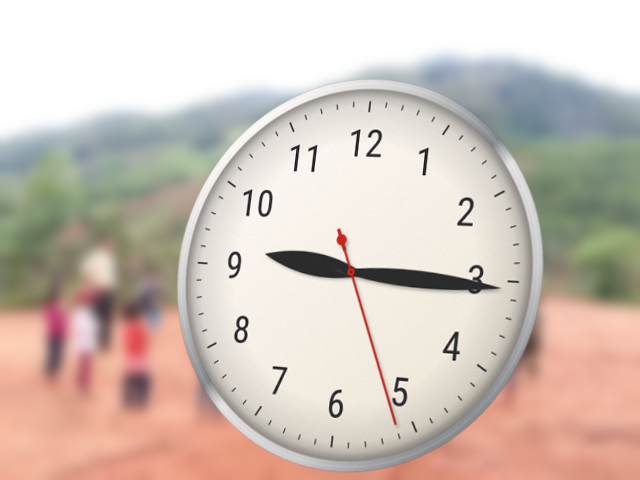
9,15,26
